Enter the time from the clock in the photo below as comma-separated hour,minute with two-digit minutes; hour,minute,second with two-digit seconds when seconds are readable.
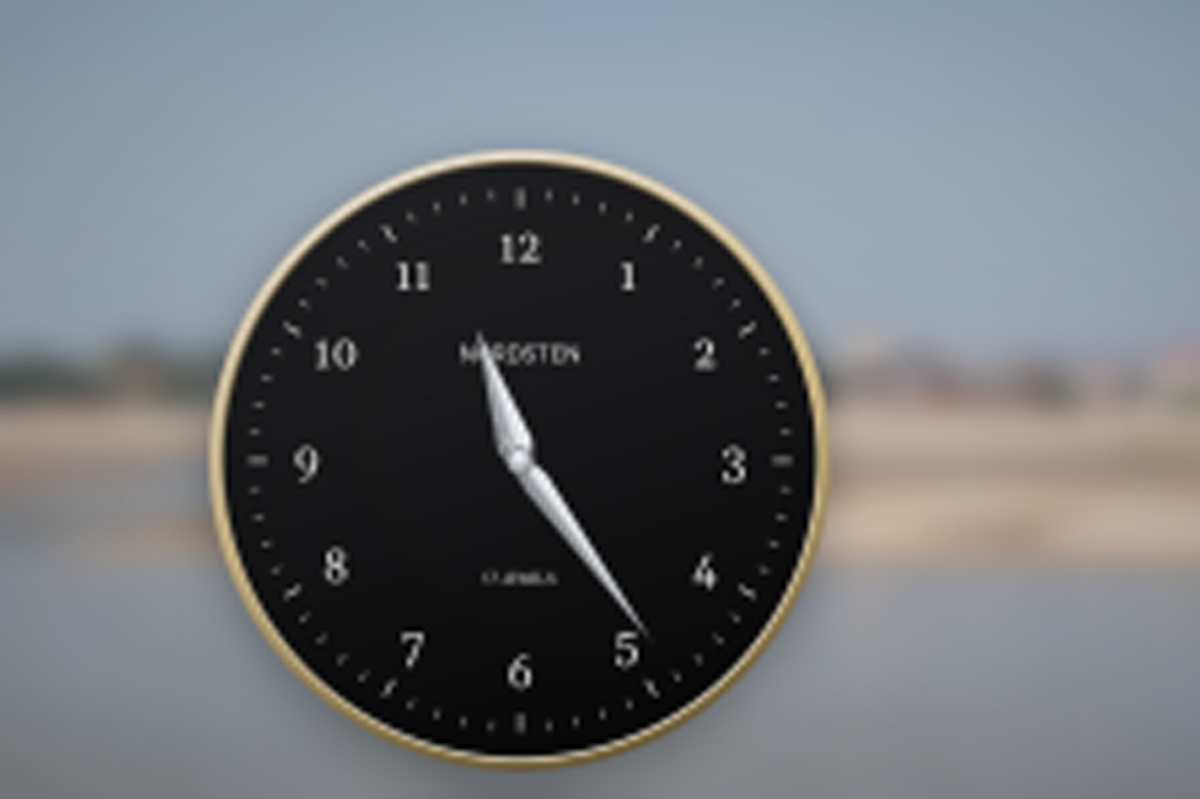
11,24
